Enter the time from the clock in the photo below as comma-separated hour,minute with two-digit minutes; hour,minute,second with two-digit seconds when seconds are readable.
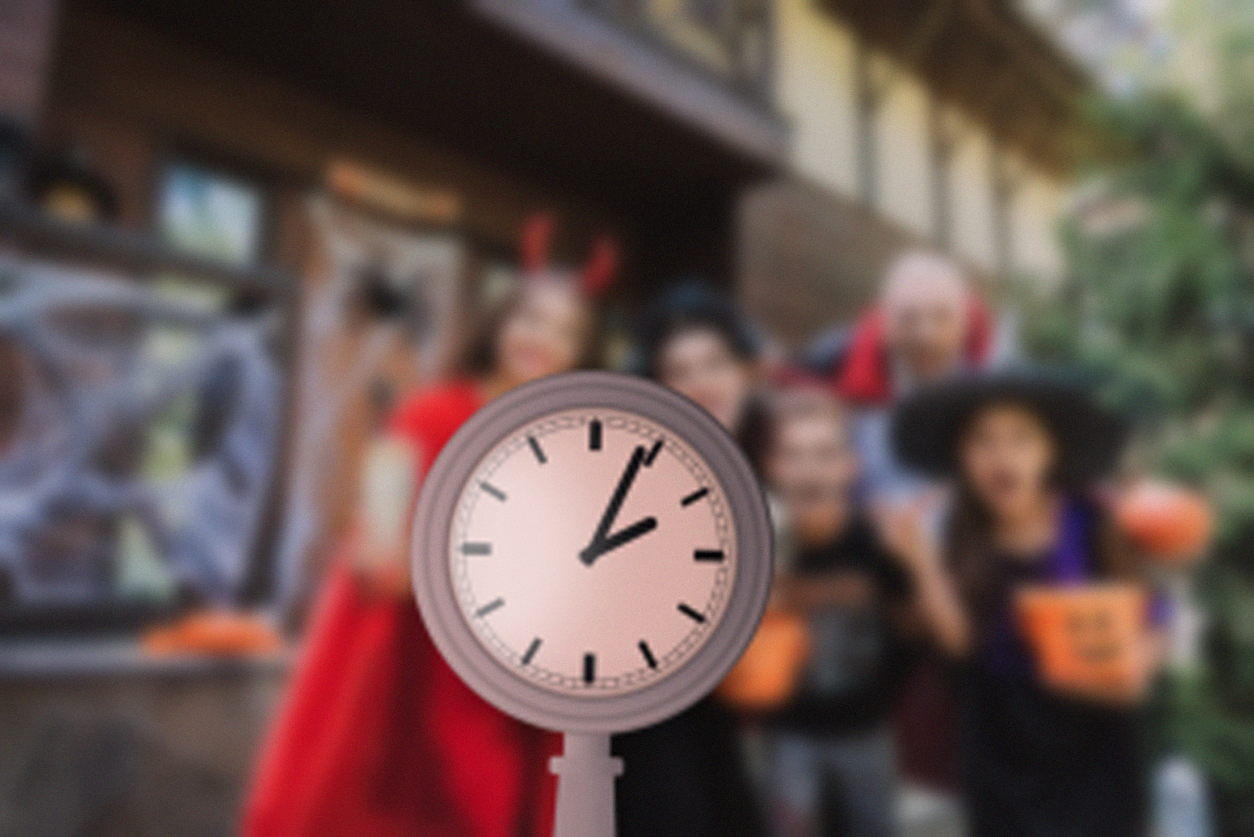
2,04
